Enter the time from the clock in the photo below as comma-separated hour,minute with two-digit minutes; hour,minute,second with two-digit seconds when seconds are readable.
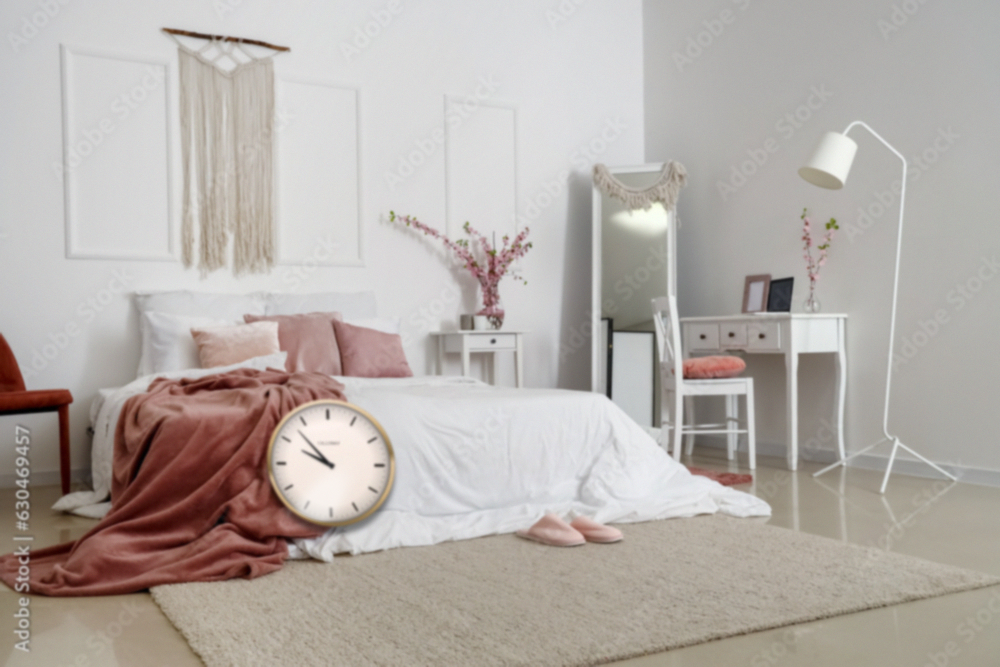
9,53
